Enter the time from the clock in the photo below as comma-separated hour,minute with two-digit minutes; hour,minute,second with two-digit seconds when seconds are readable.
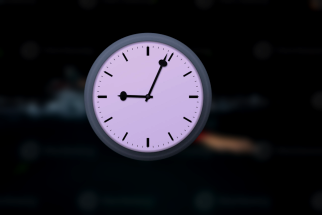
9,04
